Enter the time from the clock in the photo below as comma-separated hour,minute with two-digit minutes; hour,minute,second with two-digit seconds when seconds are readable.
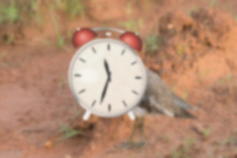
11,33
